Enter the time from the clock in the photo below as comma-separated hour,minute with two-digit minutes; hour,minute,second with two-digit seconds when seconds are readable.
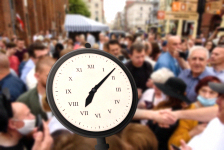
7,08
